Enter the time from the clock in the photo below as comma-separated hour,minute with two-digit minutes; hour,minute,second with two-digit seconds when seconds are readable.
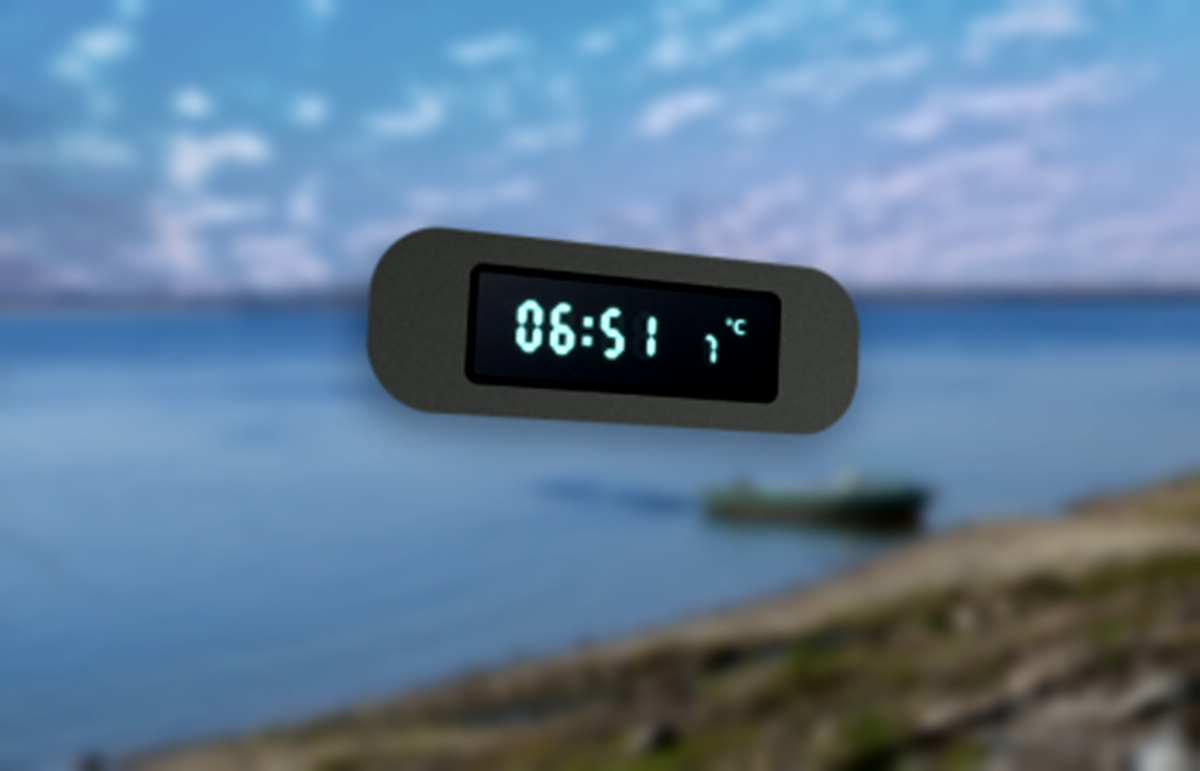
6,51
